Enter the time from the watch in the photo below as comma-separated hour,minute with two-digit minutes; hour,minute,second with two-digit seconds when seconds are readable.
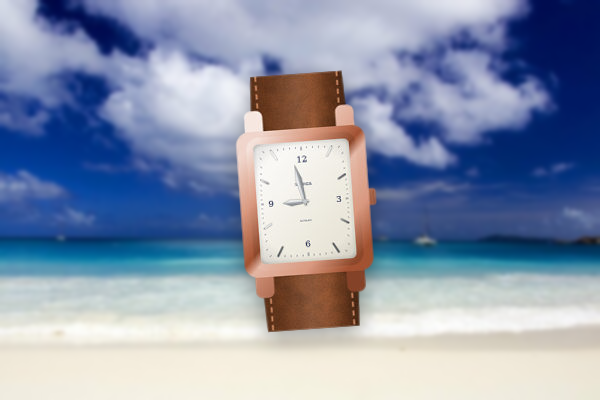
8,58
